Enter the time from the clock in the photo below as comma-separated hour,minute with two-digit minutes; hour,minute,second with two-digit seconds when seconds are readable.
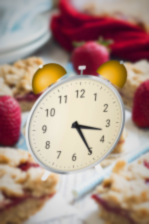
3,25
